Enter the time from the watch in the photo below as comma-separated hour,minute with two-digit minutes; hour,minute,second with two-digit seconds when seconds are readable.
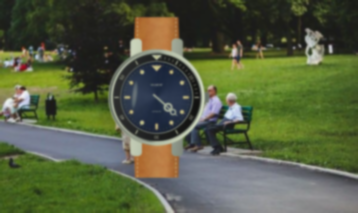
4,22
